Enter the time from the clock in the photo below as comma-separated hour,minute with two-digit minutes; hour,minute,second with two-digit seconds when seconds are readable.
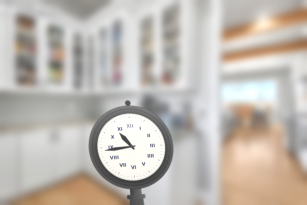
10,44
